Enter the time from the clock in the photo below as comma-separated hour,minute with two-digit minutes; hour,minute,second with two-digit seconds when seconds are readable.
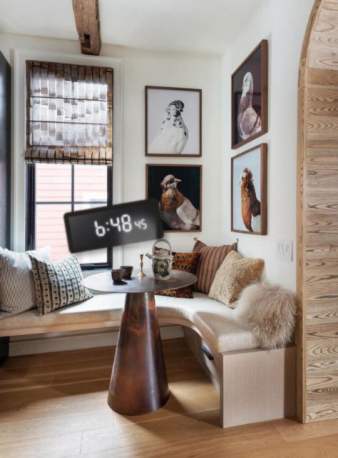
6,48
